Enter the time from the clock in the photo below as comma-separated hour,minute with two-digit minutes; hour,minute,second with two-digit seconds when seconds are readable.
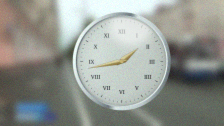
1,43
